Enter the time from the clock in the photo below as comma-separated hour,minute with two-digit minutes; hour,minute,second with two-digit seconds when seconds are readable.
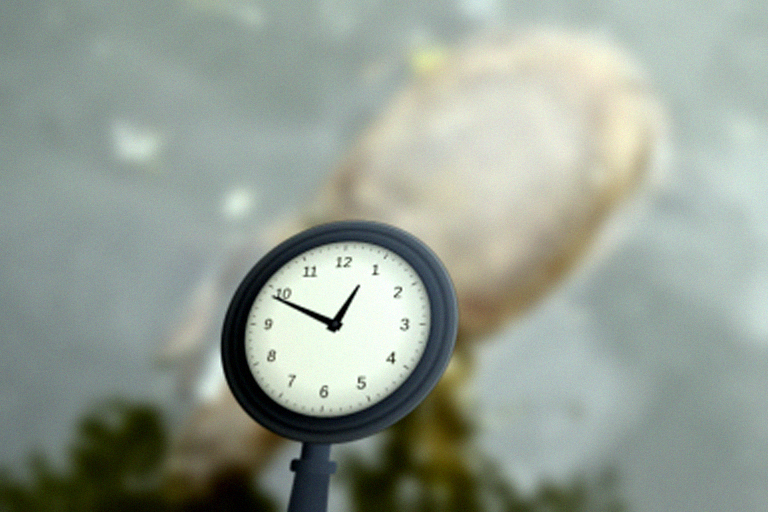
12,49
